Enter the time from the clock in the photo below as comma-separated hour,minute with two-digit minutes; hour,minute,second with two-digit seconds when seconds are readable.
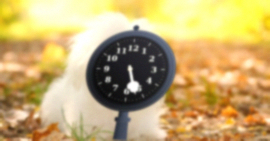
5,27
